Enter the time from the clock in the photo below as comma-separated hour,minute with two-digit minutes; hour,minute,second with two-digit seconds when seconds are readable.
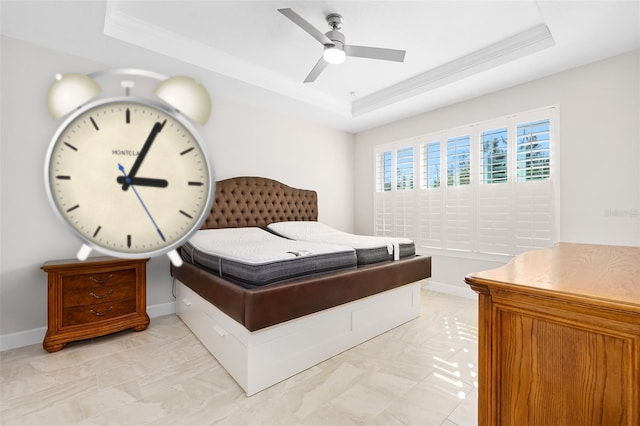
3,04,25
